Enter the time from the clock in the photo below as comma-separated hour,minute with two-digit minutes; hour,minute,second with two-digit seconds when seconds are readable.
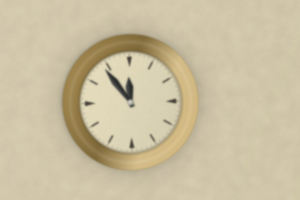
11,54
